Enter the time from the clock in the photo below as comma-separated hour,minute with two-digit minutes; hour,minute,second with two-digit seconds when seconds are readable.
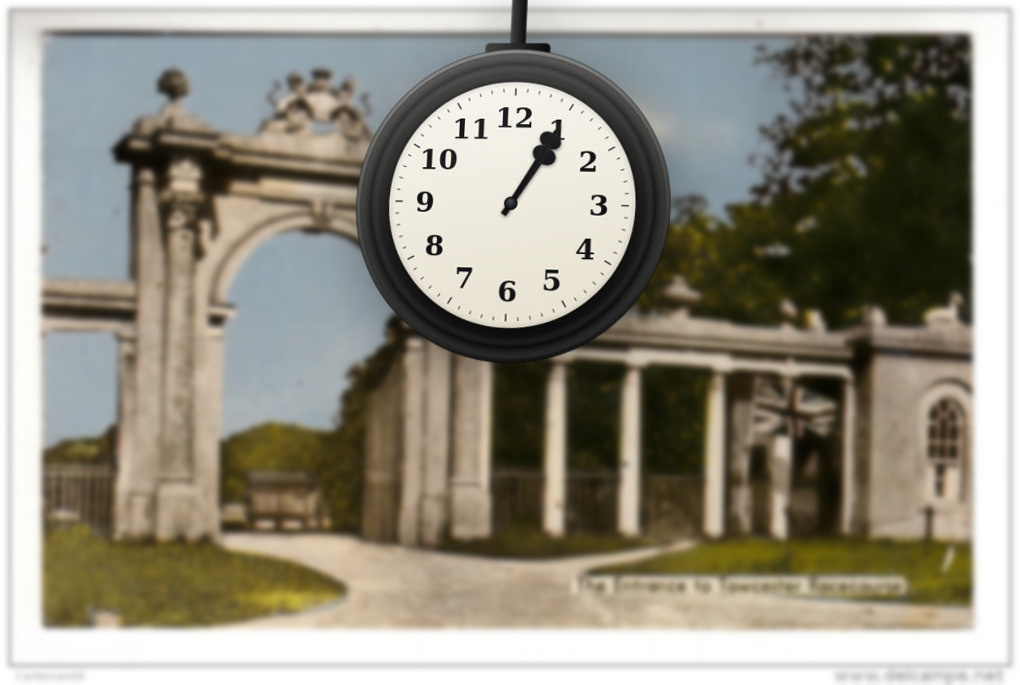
1,05
